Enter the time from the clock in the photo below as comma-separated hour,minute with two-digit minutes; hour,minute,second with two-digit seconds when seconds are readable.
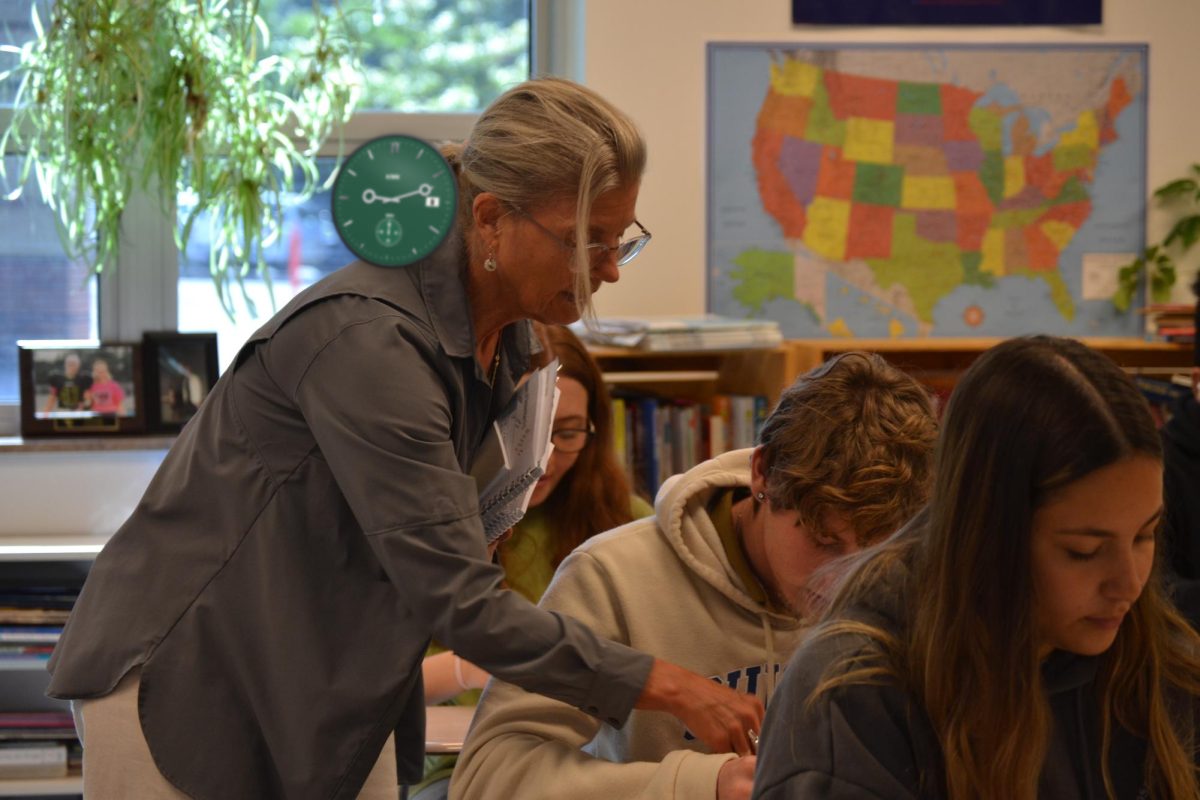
9,12
